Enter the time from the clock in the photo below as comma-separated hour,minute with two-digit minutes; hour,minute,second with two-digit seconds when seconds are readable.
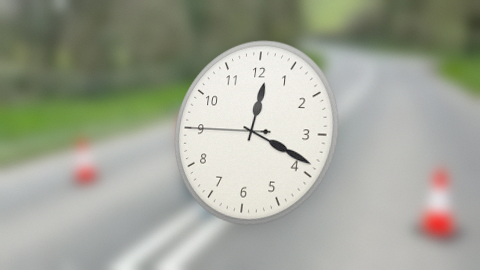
12,18,45
